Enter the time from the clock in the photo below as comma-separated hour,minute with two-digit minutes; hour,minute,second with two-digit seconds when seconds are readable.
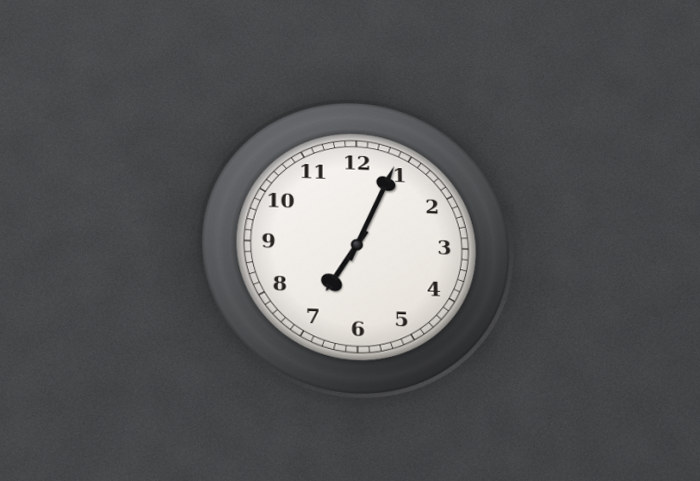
7,04
